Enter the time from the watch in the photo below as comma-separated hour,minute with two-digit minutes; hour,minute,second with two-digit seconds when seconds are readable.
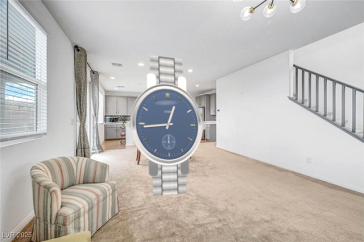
12,44
